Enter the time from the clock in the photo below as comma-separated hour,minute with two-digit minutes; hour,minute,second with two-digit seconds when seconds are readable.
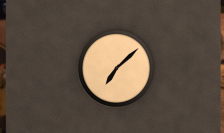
7,08
